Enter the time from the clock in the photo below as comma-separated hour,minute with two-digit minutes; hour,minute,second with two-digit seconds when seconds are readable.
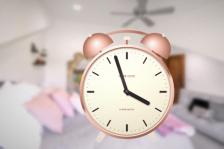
3,57
